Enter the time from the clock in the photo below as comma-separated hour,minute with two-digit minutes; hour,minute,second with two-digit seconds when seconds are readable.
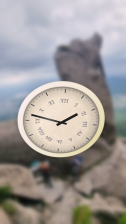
1,47
